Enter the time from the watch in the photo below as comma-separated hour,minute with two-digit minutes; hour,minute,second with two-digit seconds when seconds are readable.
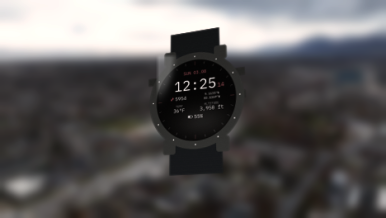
12,25
